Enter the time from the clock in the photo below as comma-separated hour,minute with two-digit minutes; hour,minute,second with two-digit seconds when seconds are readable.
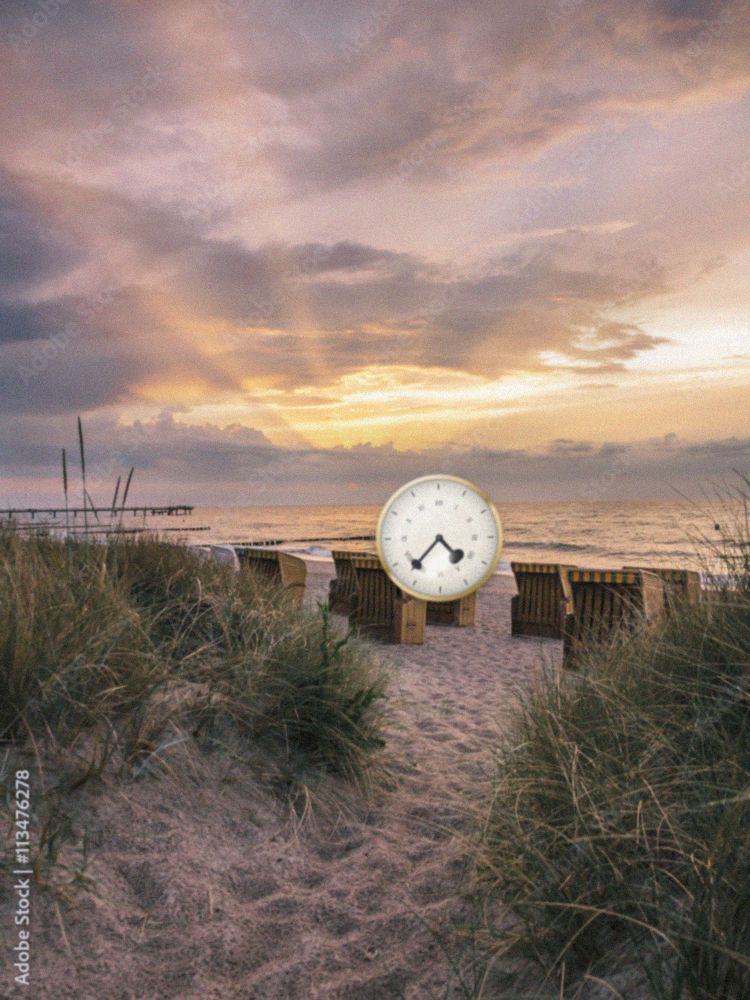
4,37
